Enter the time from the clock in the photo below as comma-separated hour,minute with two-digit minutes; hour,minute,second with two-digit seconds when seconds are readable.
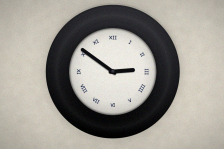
2,51
